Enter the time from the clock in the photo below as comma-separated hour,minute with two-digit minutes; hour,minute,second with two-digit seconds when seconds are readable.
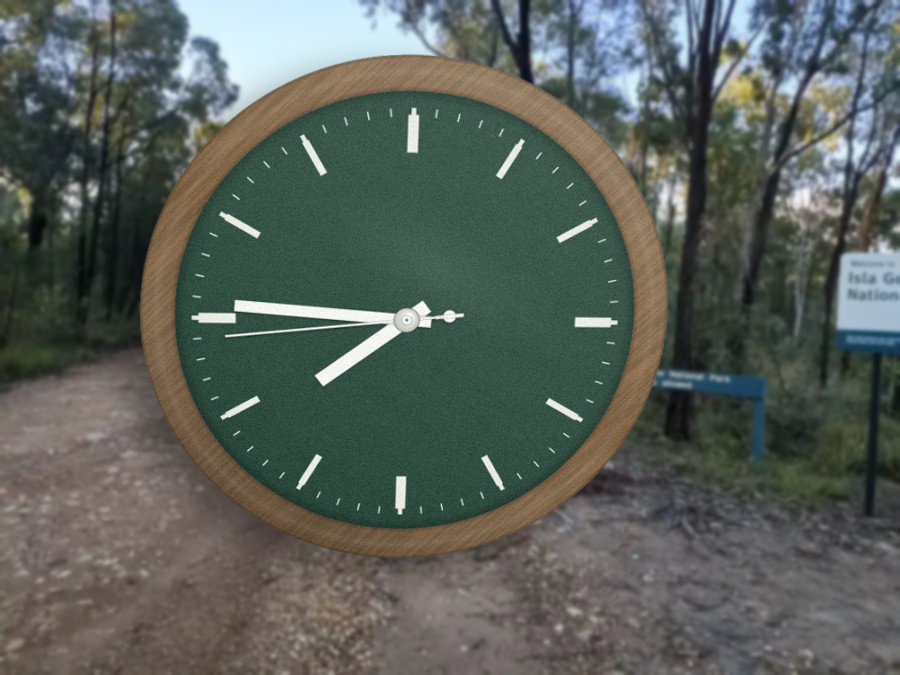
7,45,44
